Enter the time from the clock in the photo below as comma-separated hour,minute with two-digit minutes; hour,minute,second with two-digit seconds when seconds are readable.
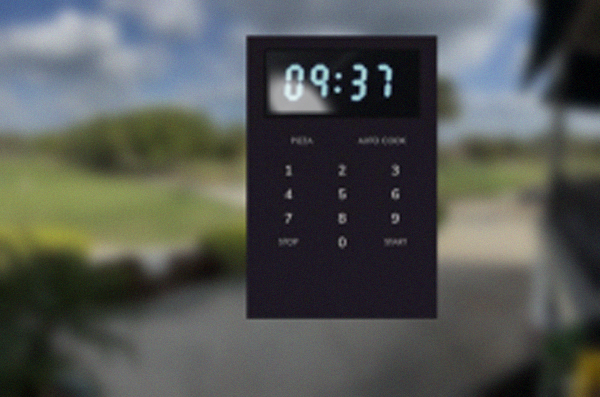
9,37
